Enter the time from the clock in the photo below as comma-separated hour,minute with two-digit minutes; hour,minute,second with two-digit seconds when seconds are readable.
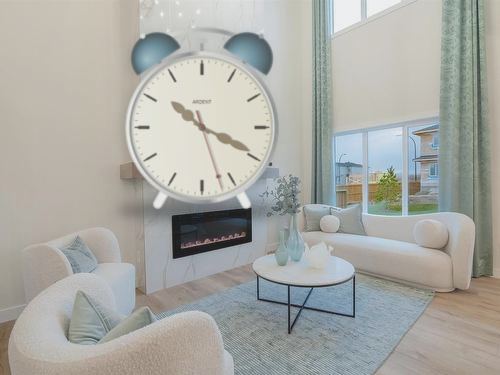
10,19,27
